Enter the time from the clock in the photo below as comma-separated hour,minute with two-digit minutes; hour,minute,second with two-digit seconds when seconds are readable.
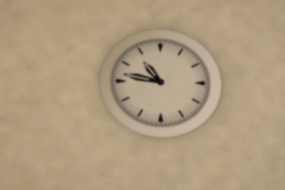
10,47
